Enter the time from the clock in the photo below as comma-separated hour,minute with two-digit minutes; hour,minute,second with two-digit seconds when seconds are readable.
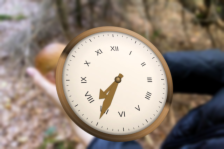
7,35
